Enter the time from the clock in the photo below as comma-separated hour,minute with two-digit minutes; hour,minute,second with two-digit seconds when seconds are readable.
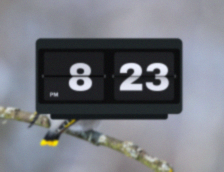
8,23
